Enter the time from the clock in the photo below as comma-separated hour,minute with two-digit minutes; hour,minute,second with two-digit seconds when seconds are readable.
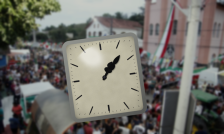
1,07
